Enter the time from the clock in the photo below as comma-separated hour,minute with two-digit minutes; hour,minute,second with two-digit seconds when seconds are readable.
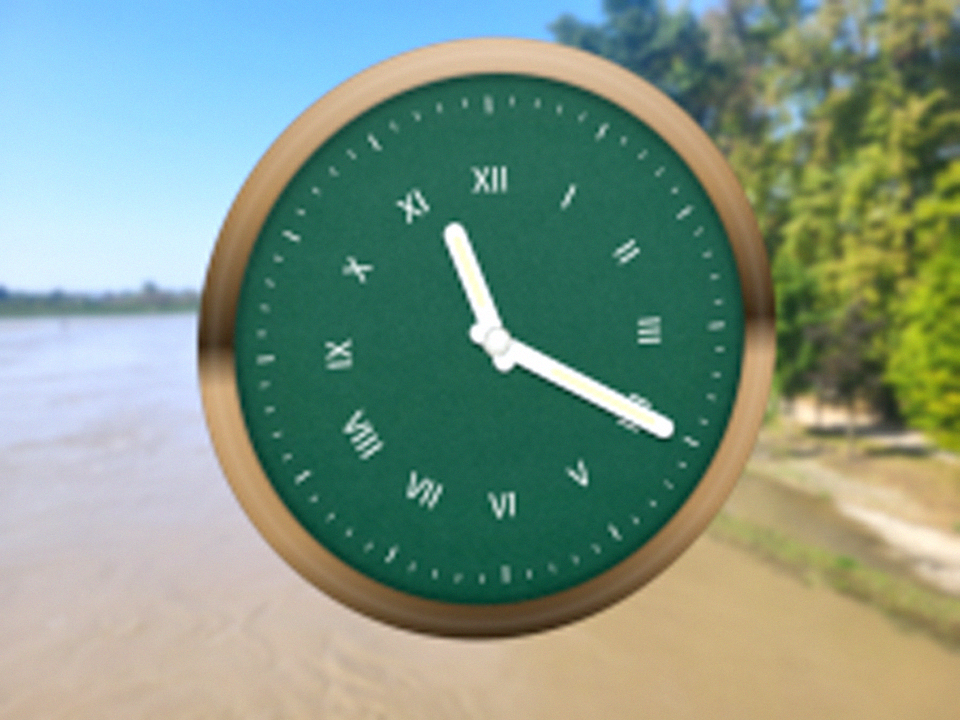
11,20
